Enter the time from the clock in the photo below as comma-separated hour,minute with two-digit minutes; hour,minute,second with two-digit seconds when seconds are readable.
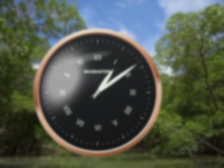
1,09
